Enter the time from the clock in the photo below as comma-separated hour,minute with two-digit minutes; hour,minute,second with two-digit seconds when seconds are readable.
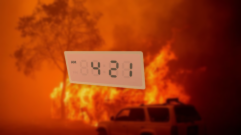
4,21
